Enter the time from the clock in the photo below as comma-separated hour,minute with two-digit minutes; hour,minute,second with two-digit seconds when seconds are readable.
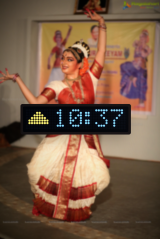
10,37
